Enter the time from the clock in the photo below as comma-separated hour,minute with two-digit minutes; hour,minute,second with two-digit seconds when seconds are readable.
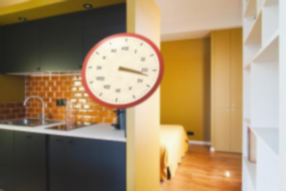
3,17
